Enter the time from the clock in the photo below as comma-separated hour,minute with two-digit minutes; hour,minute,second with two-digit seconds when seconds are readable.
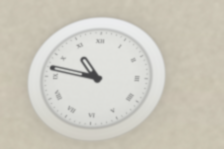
10,47
